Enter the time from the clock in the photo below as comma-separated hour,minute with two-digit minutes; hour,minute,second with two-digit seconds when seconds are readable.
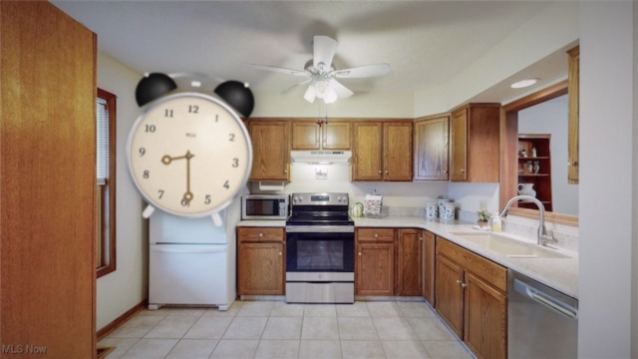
8,29
